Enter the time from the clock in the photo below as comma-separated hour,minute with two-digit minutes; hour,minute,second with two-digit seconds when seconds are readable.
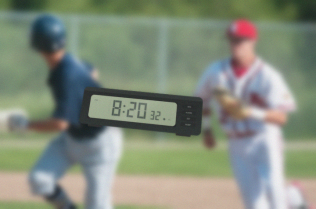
8,20,32
